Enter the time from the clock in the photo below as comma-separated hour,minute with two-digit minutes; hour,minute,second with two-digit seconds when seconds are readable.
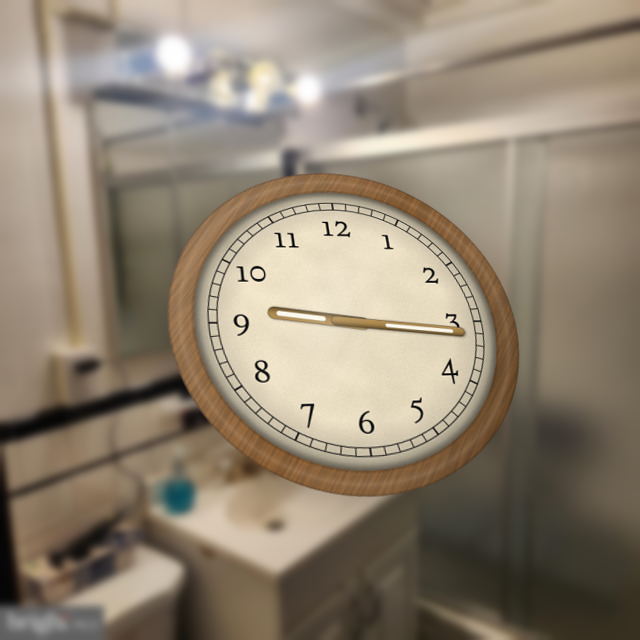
9,16
